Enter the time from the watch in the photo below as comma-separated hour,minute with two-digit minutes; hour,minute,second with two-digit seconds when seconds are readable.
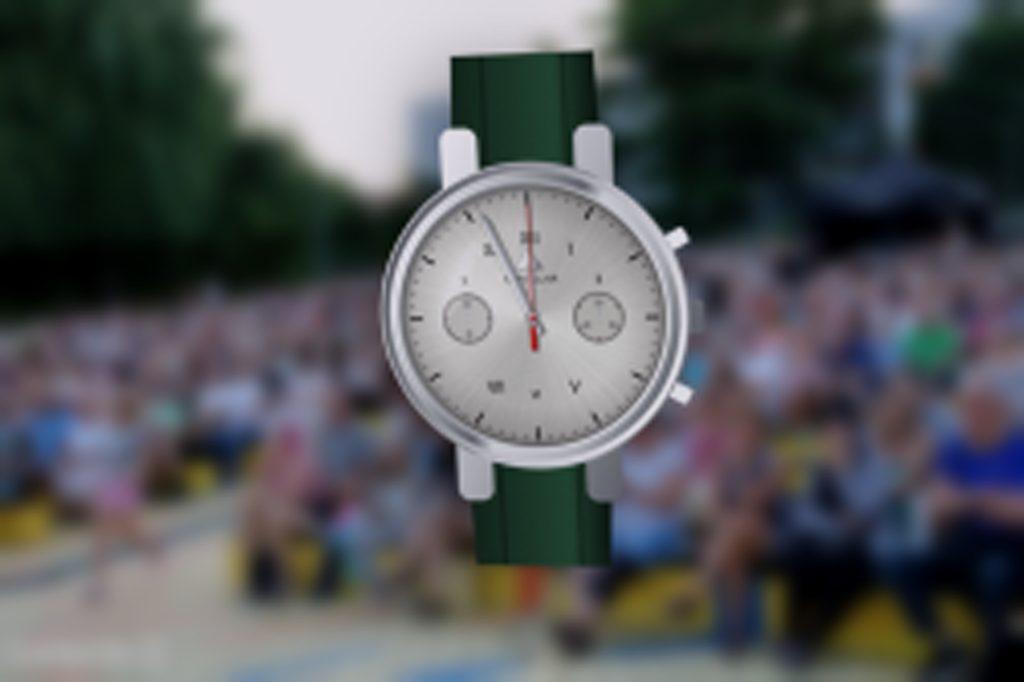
11,56
